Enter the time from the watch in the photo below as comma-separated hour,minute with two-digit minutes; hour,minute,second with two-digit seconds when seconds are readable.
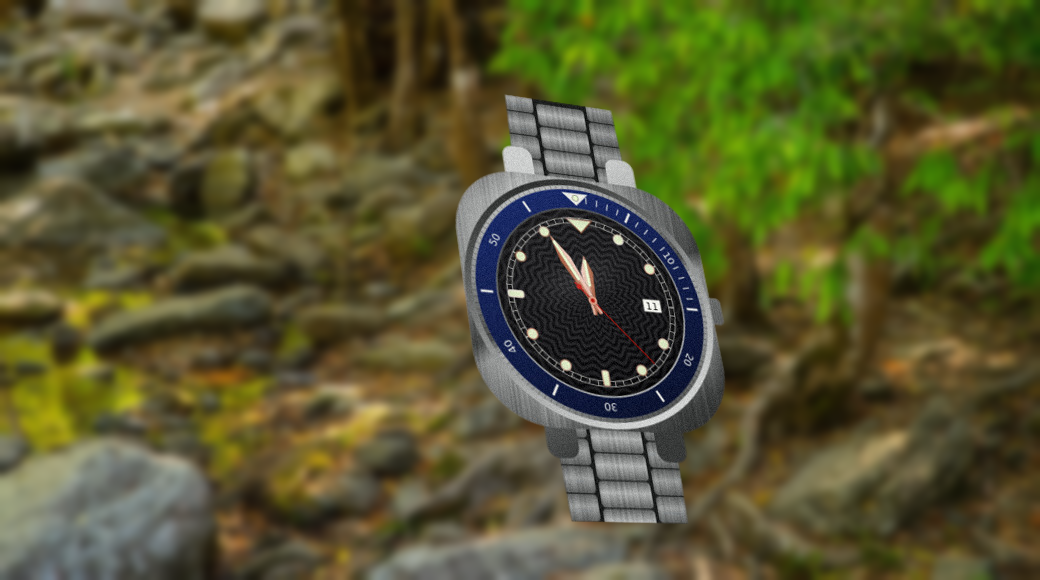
11,55,23
